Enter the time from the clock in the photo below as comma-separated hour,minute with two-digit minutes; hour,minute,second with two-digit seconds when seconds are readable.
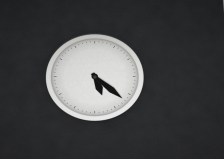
5,22
